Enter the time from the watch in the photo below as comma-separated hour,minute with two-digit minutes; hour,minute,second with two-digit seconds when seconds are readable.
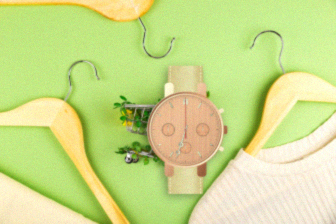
6,33
